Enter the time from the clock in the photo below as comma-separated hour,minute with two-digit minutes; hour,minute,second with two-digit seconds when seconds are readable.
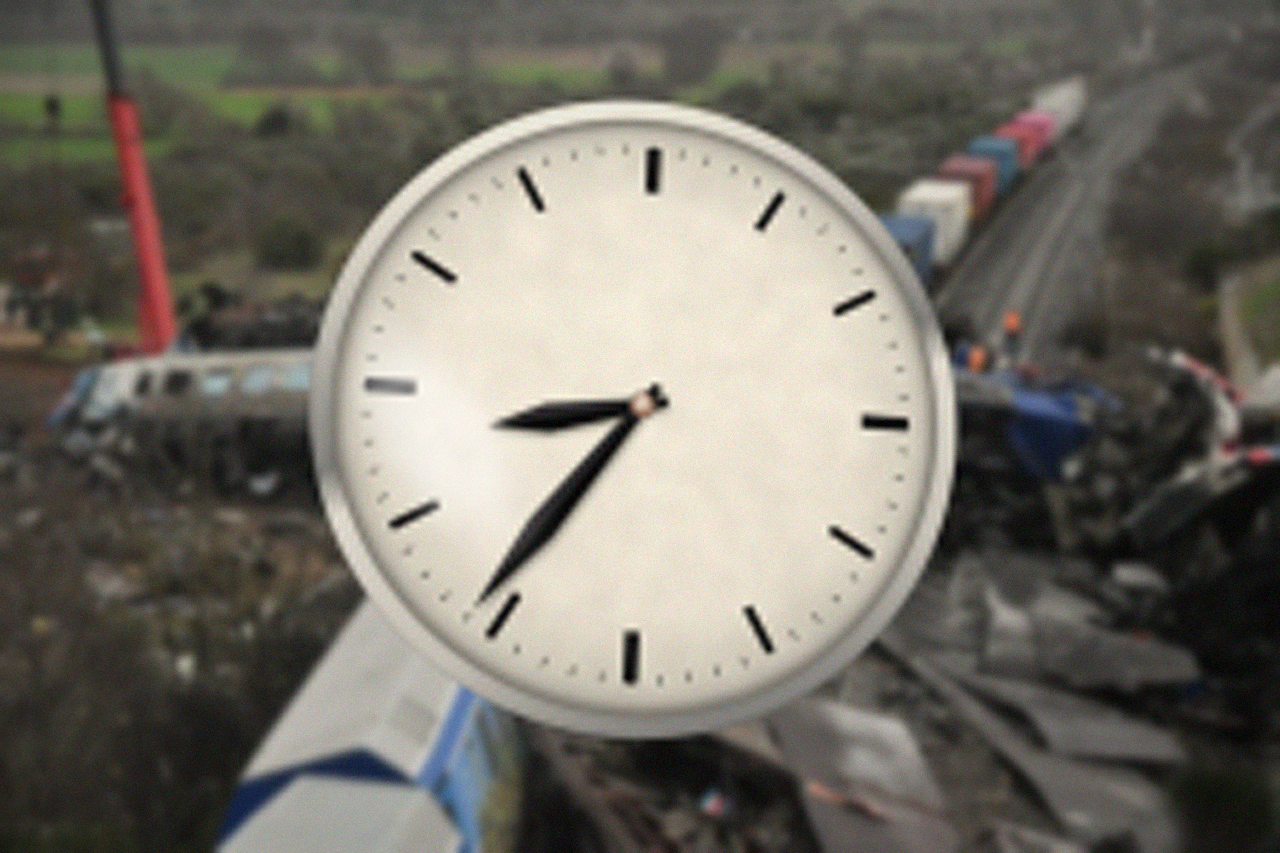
8,36
